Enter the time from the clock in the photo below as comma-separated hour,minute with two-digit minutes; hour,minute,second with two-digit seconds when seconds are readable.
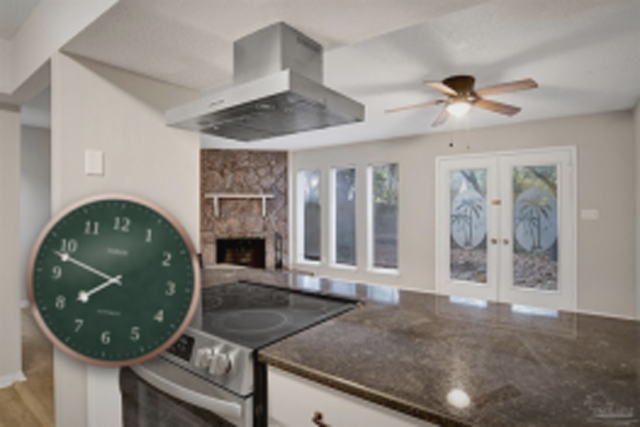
7,48
